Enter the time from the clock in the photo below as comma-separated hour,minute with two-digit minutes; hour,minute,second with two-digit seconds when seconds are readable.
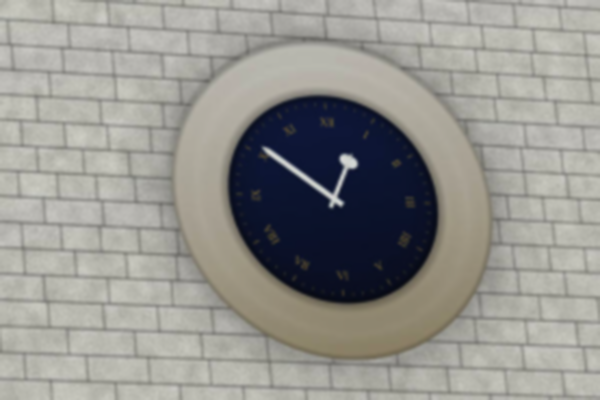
12,51
